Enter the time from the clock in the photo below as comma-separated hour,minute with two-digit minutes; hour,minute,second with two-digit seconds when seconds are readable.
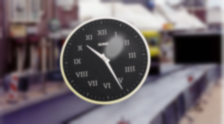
10,26
